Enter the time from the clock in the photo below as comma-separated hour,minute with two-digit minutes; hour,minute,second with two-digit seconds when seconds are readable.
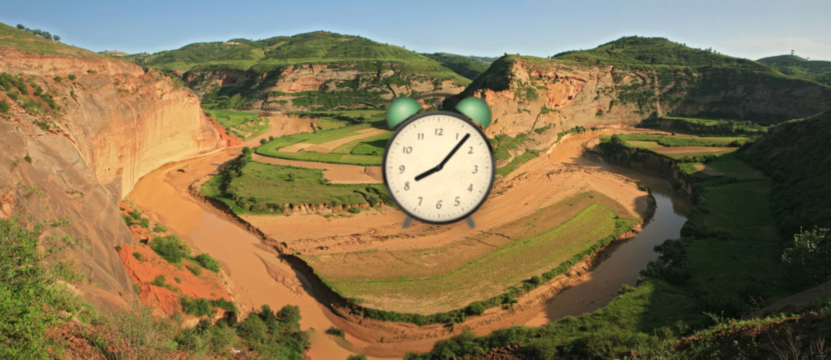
8,07
